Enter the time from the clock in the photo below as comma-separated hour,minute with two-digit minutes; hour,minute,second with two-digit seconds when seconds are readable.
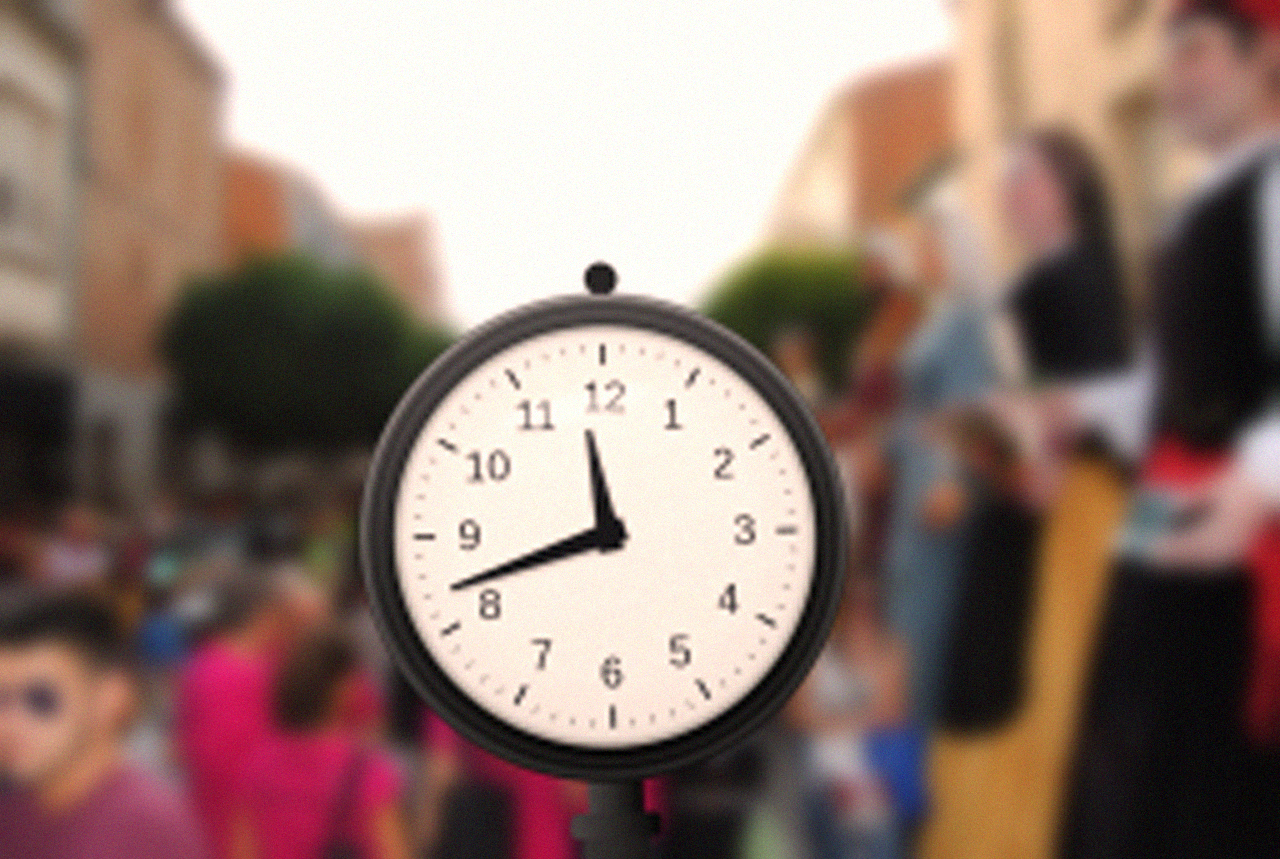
11,42
